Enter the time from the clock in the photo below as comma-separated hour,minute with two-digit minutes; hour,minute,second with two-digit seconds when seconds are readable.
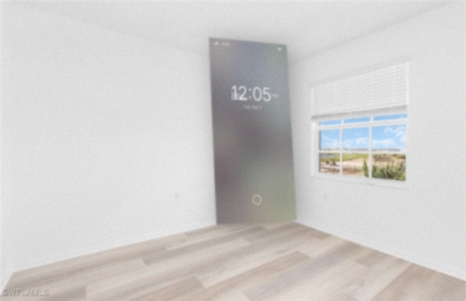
12,05
